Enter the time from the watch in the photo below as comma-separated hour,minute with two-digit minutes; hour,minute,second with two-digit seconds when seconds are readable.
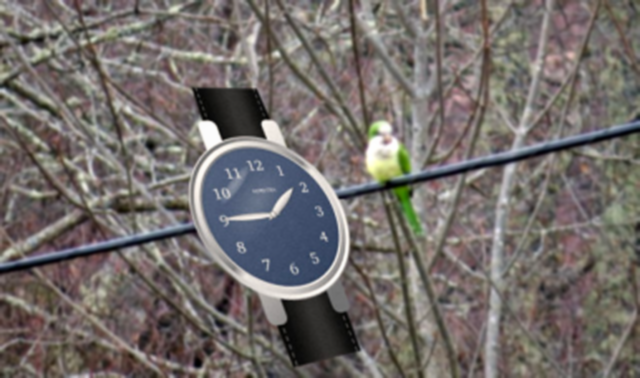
1,45
